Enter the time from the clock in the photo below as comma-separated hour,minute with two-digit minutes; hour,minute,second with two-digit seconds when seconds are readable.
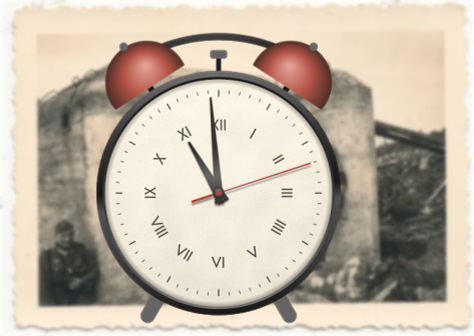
10,59,12
